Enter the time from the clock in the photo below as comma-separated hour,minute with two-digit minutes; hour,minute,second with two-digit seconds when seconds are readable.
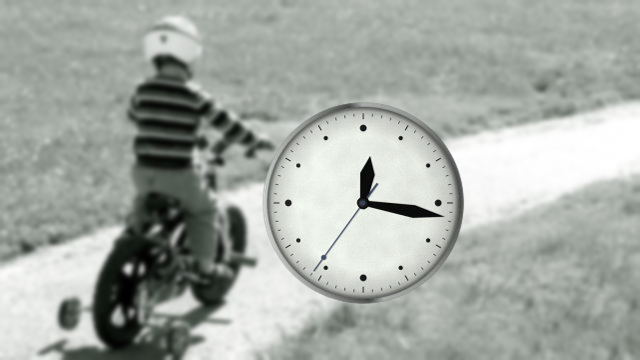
12,16,36
